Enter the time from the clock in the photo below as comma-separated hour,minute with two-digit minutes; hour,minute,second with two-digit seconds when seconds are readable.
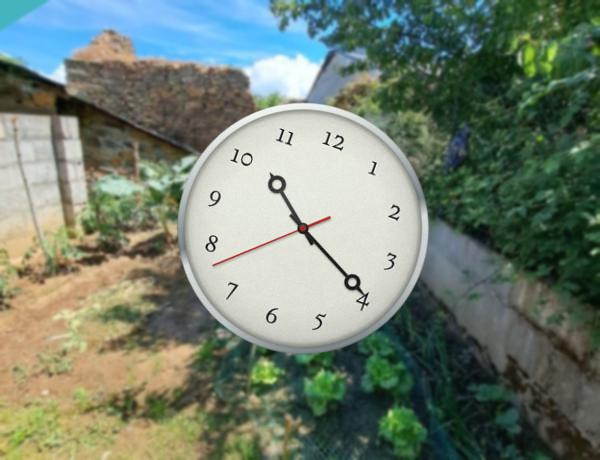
10,19,38
